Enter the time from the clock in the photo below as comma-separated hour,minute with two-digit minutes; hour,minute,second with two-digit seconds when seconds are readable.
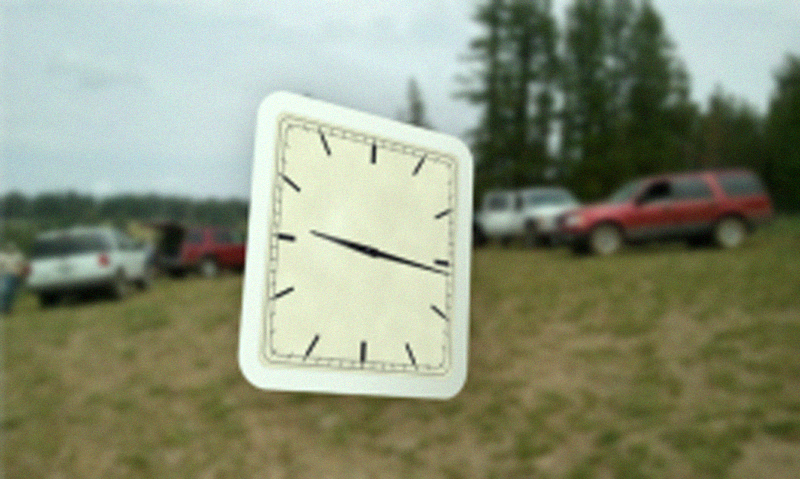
9,16
